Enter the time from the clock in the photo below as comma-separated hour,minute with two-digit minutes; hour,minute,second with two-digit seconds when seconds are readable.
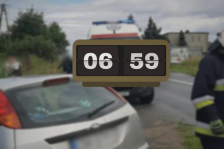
6,59
